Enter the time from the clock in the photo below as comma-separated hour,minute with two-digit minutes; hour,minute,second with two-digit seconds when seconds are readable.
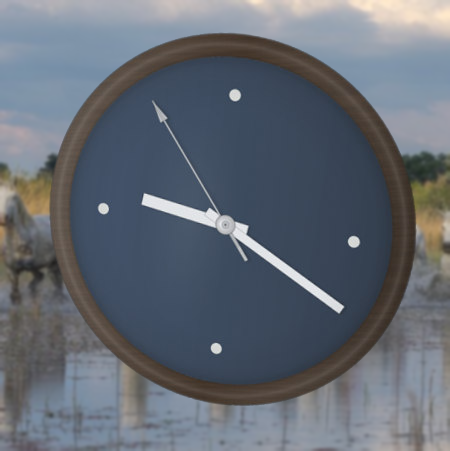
9,19,54
